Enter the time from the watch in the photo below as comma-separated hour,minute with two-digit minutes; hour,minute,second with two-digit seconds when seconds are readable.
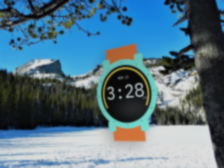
3,28
